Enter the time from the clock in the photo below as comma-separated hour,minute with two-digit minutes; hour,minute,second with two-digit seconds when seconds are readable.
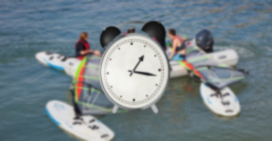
1,17
